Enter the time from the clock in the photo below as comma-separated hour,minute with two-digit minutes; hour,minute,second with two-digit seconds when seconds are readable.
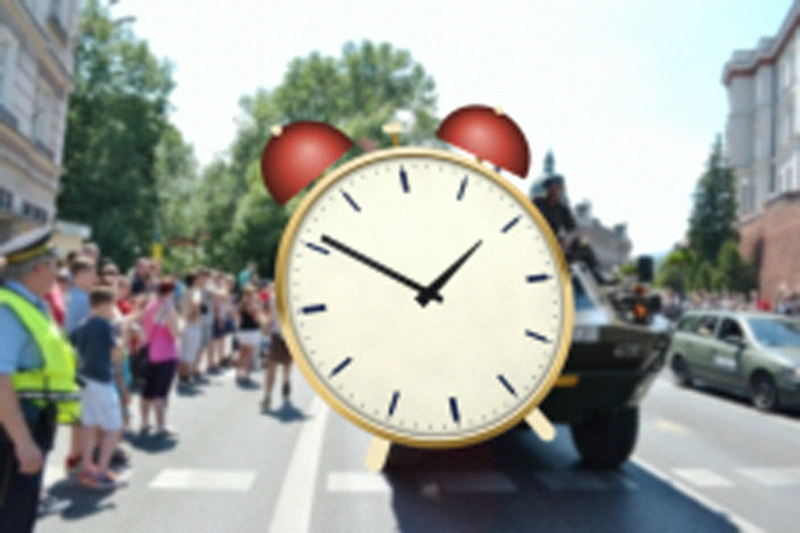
1,51
